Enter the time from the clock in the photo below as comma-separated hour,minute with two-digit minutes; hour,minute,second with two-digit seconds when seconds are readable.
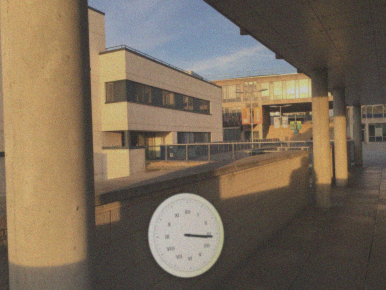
3,16
